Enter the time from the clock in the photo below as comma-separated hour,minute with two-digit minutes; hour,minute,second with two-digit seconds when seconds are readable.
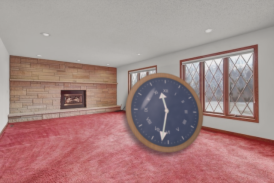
11,32
